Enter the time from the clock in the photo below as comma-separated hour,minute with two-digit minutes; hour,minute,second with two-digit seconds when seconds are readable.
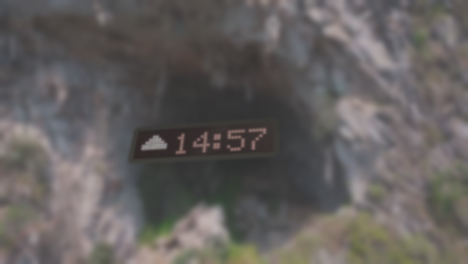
14,57
